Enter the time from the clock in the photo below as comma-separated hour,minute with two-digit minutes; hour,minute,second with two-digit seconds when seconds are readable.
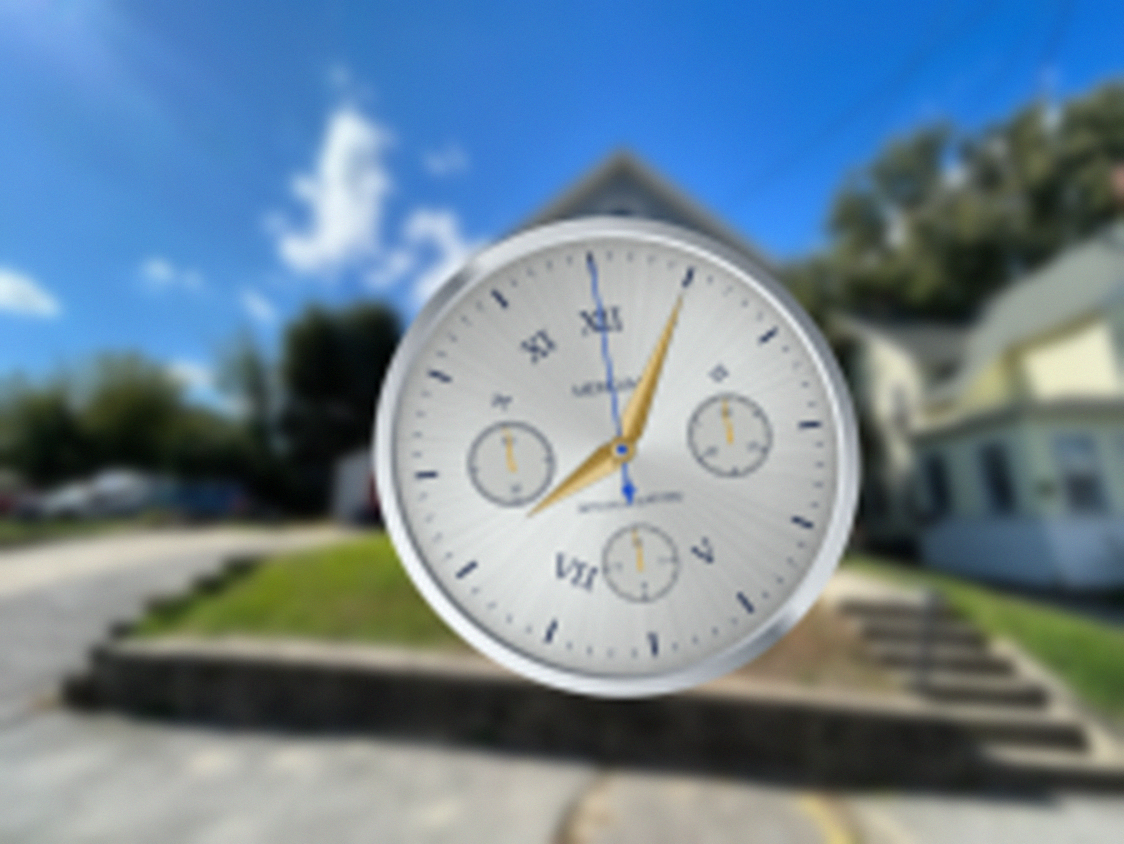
8,05
